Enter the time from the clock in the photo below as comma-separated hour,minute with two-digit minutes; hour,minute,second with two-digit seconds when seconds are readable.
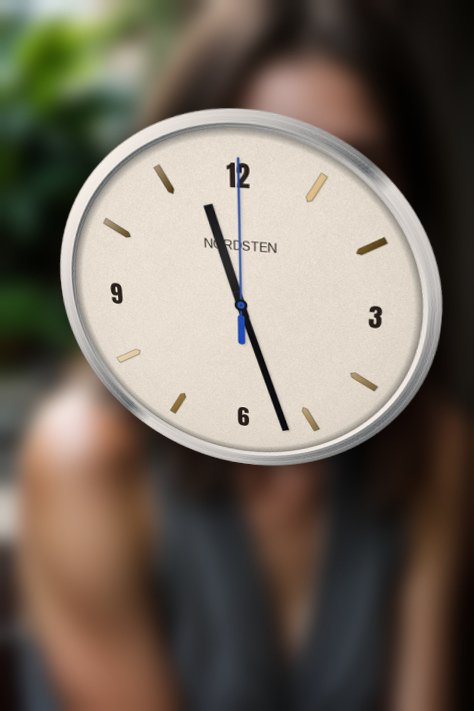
11,27,00
